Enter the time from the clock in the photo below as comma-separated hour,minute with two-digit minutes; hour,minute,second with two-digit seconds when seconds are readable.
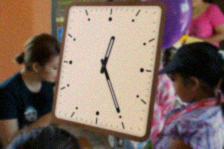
12,25
